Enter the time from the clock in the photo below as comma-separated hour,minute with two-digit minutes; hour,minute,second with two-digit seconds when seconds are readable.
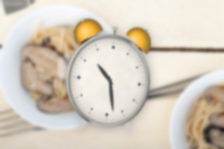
10,28
